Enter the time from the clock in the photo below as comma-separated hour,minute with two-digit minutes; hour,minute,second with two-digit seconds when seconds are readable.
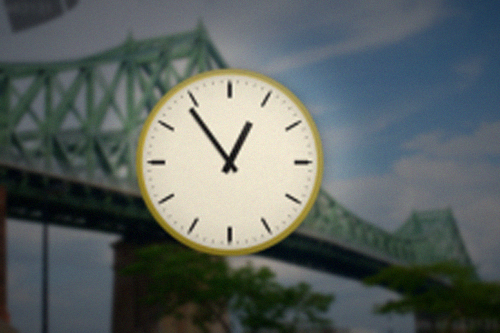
12,54
